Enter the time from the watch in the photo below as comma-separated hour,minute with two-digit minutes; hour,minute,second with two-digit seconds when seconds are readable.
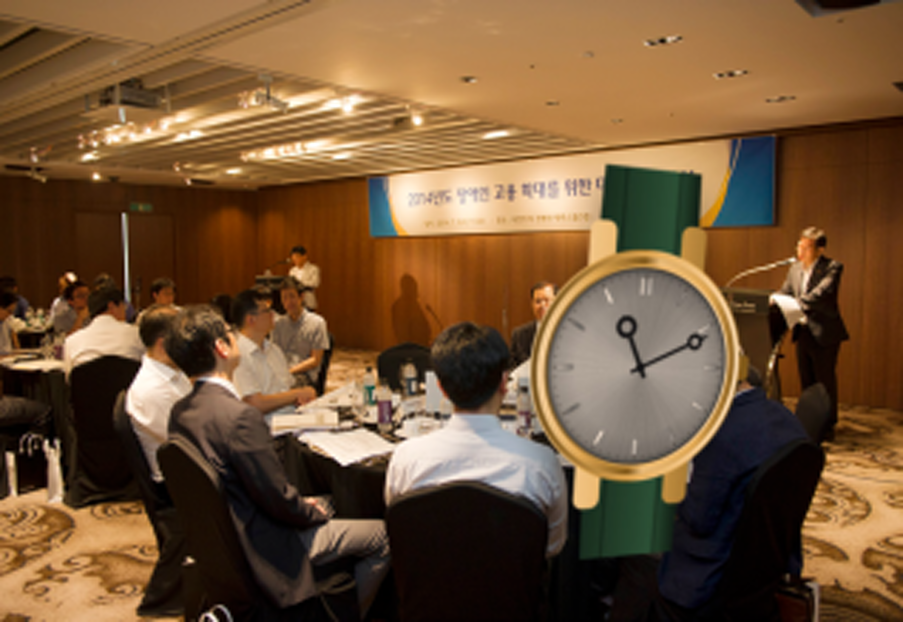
11,11
